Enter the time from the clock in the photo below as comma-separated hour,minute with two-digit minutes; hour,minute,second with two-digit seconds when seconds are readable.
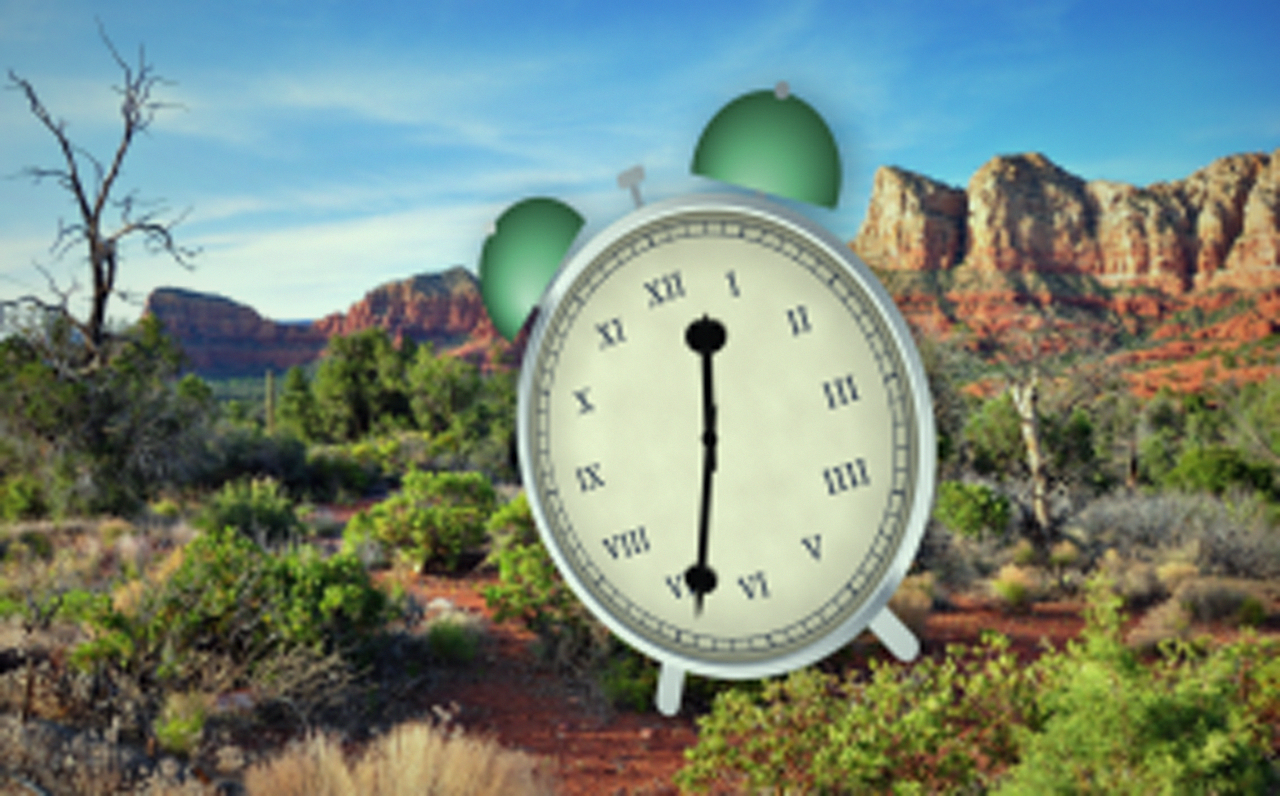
12,34
